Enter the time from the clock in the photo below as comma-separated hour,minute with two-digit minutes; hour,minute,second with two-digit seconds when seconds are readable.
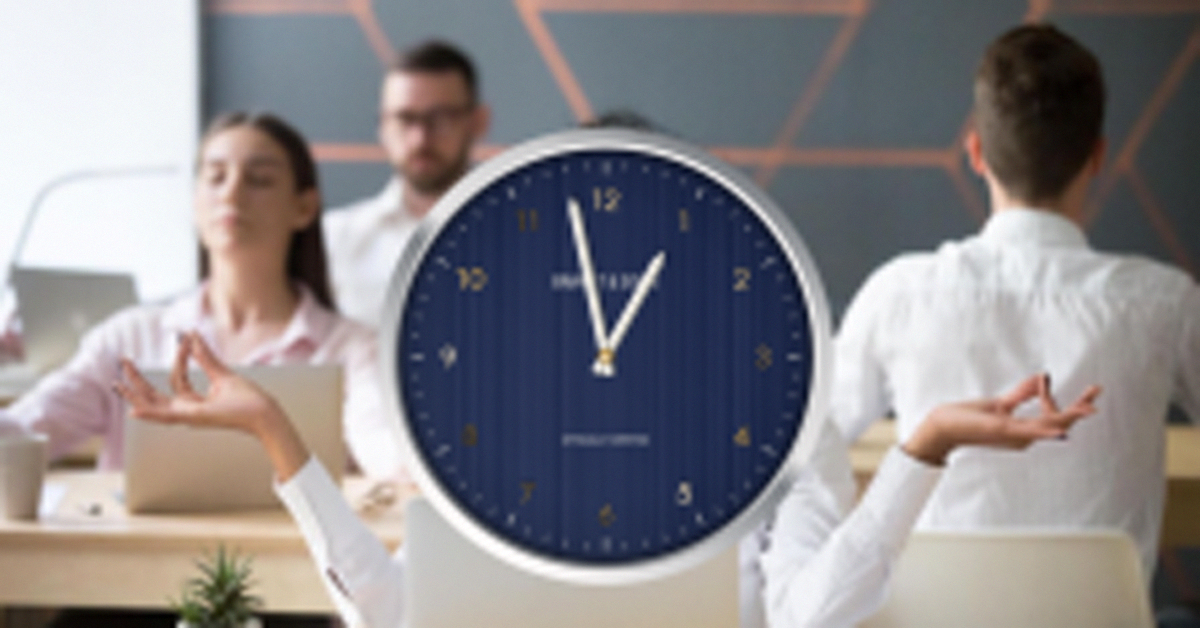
12,58
